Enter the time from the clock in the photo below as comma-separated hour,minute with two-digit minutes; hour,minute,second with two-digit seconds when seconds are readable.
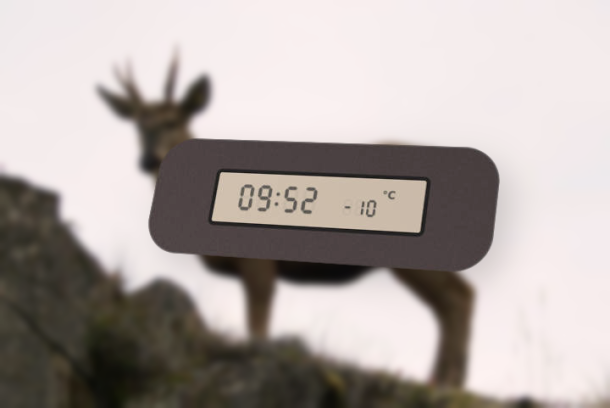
9,52
